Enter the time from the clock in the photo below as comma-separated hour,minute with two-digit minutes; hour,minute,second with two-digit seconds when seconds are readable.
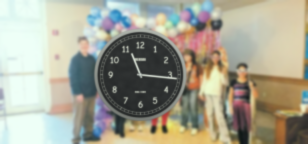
11,16
